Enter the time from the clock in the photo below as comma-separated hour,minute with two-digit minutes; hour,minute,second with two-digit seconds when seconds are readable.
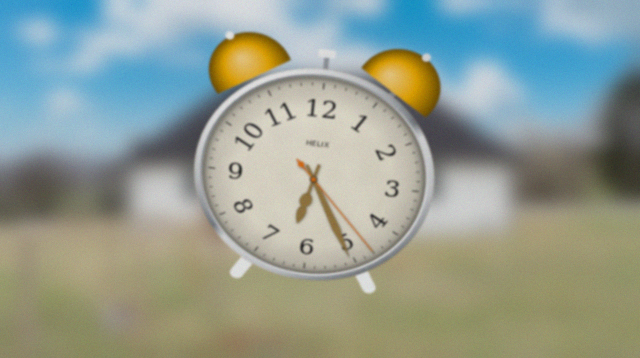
6,25,23
